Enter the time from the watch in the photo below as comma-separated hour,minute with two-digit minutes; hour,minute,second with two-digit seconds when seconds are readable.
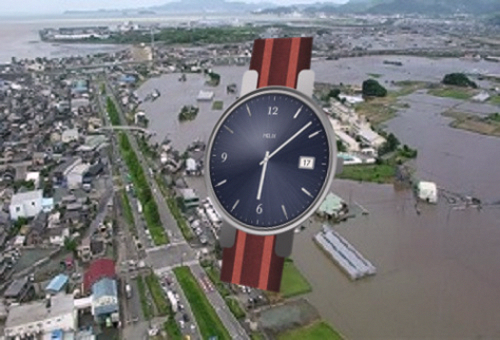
6,08
